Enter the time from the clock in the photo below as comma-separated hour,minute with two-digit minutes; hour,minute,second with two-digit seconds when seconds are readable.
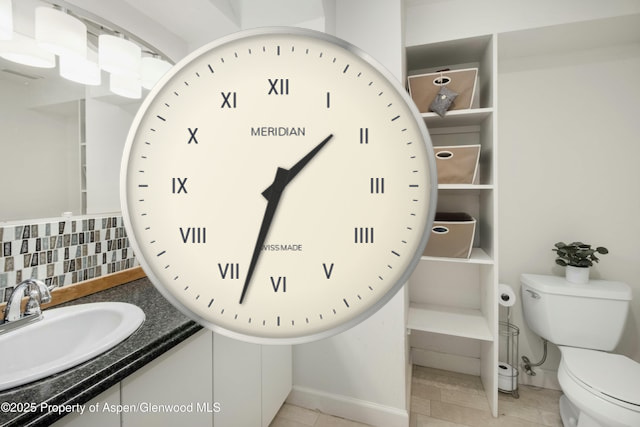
1,33
